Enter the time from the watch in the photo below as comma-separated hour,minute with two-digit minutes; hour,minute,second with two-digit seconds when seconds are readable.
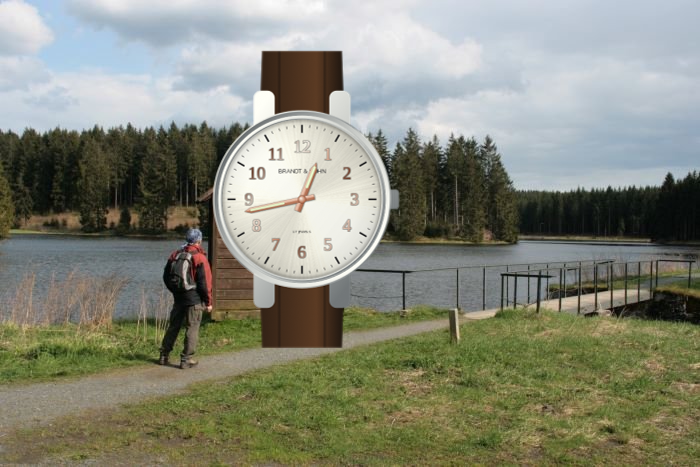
12,43
